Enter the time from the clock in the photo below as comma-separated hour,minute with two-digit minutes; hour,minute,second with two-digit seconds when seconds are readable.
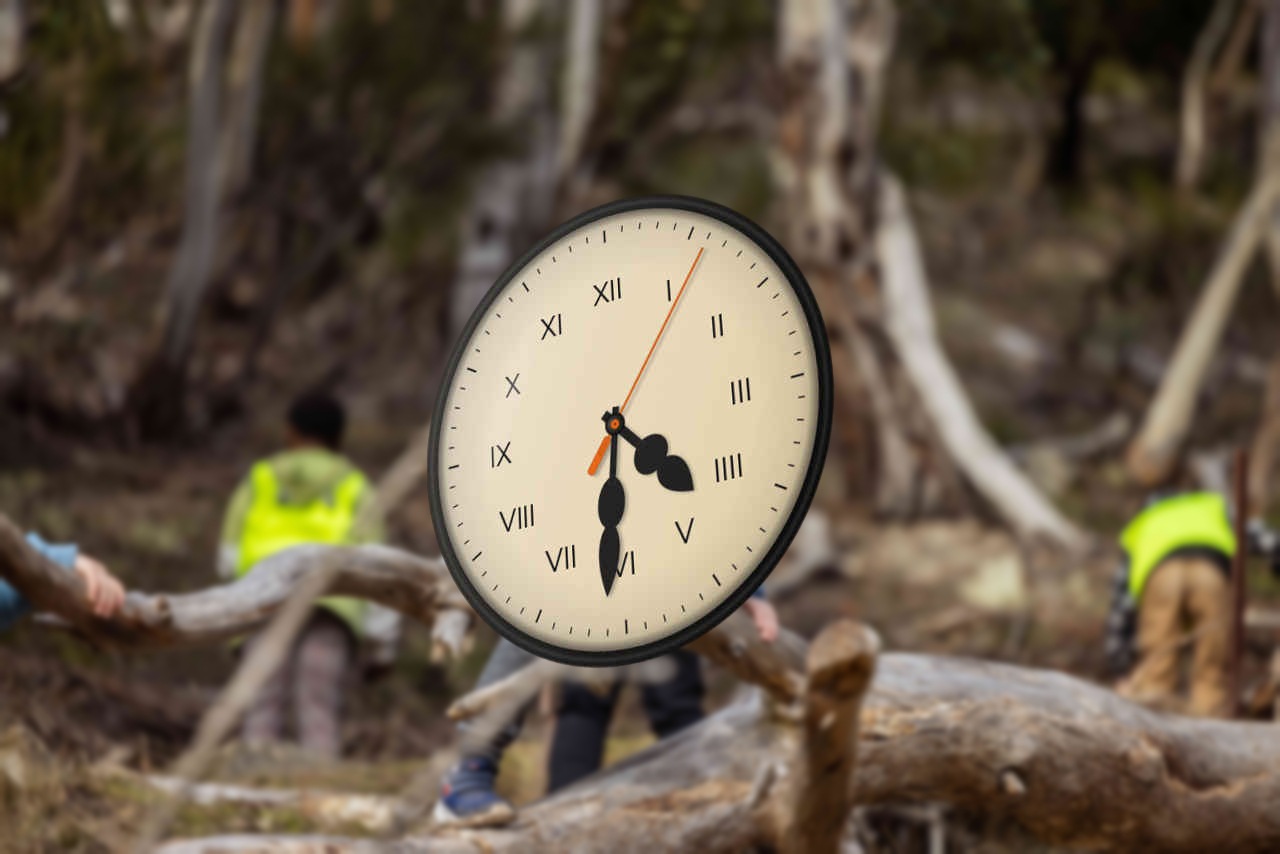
4,31,06
